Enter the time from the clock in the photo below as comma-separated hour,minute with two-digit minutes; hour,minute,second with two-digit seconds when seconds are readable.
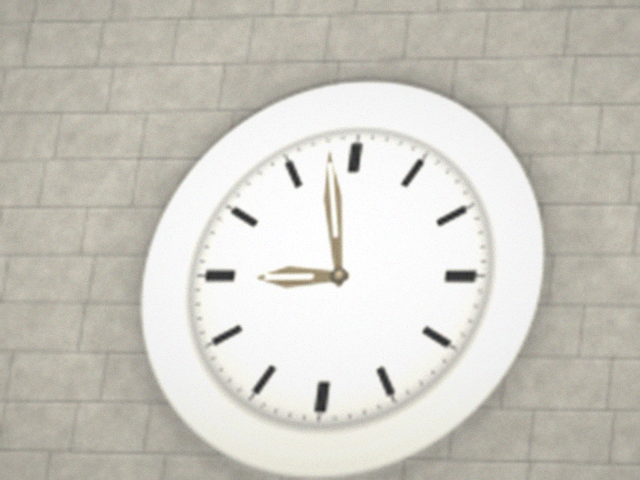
8,58
